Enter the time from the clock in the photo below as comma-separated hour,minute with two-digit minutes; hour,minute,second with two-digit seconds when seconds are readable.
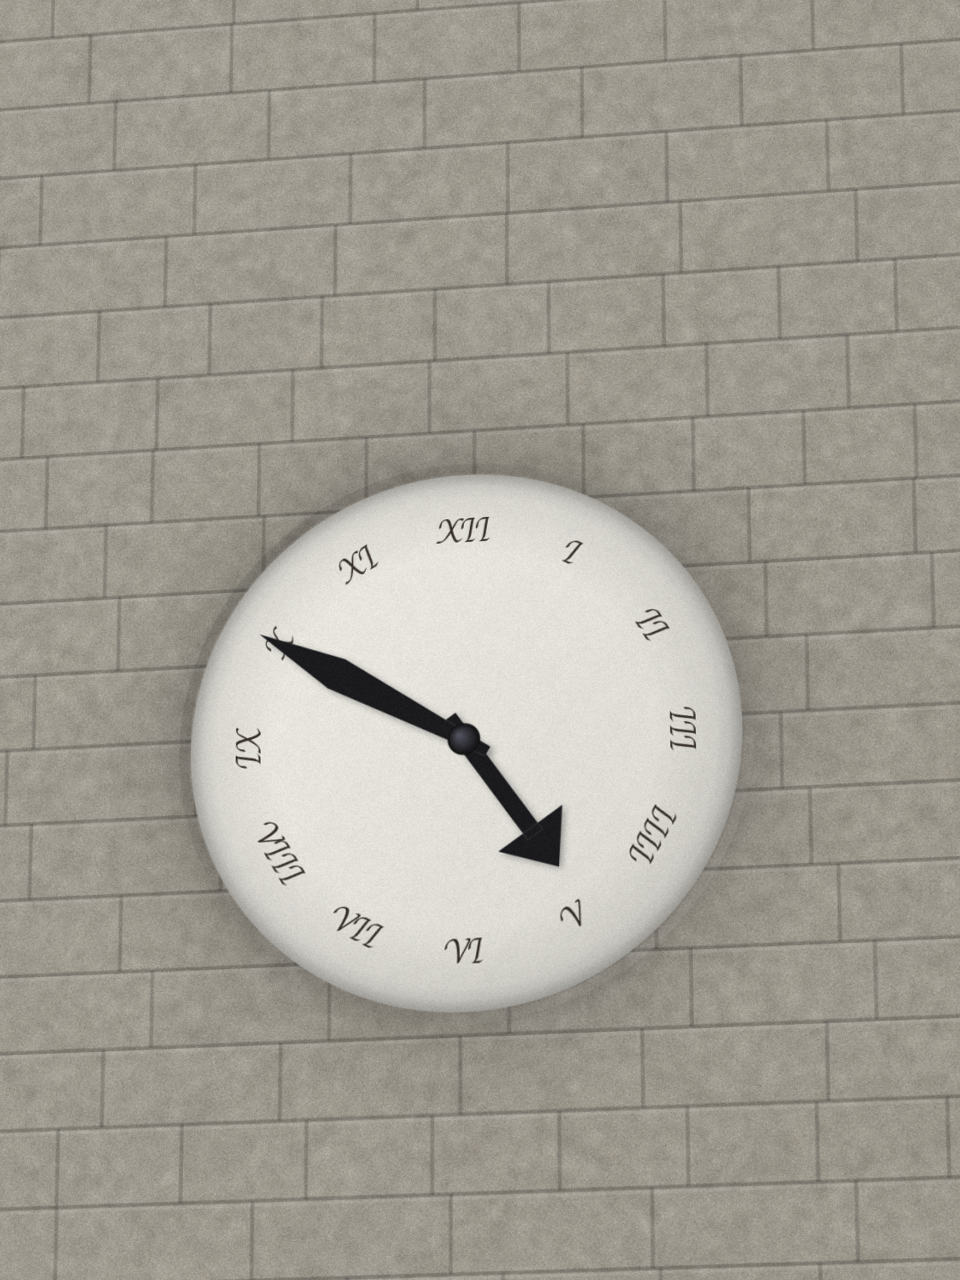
4,50
